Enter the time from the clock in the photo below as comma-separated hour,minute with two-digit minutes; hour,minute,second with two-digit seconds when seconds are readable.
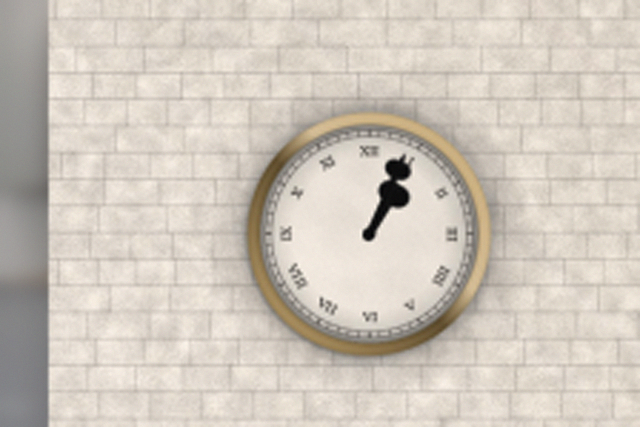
1,04
